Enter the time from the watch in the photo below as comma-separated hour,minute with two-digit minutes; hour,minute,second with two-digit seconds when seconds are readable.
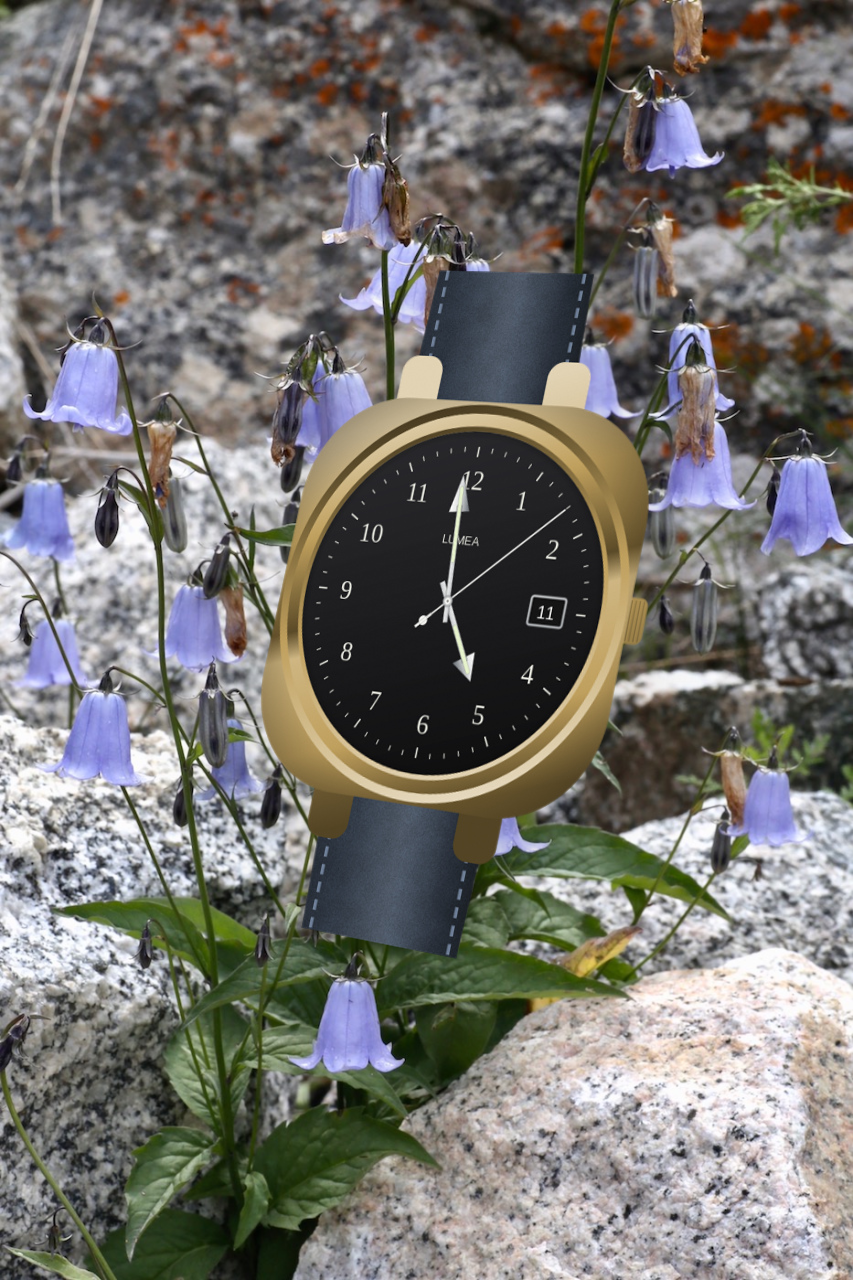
4,59,08
